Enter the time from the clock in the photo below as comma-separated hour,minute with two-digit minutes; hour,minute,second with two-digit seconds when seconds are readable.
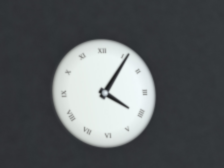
4,06
